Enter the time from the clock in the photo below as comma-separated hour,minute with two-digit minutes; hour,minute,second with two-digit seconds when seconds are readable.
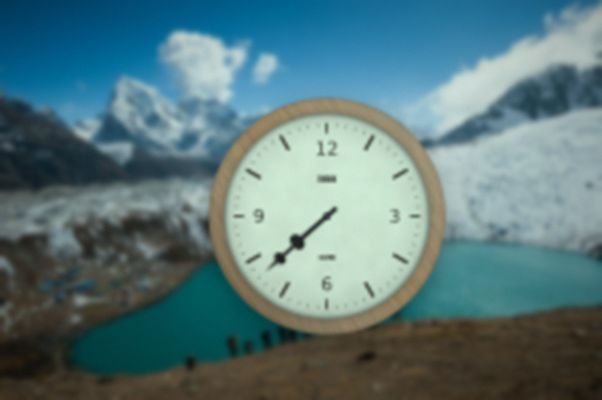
7,38
